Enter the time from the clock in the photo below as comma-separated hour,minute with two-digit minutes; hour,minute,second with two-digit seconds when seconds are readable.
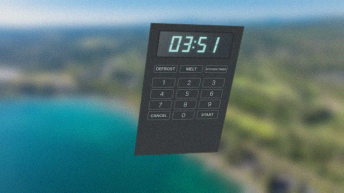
3,51
